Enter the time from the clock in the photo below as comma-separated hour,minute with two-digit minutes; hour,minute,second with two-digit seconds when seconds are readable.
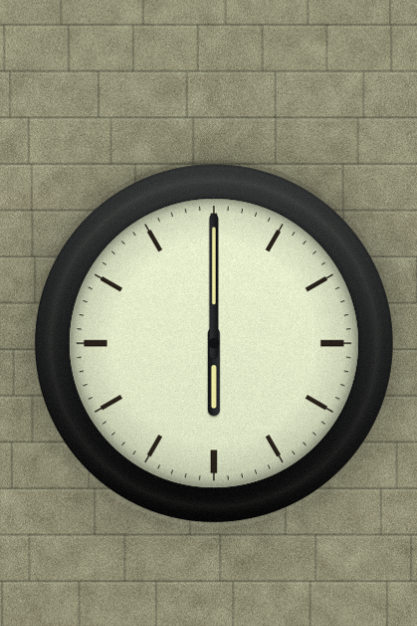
6,00
